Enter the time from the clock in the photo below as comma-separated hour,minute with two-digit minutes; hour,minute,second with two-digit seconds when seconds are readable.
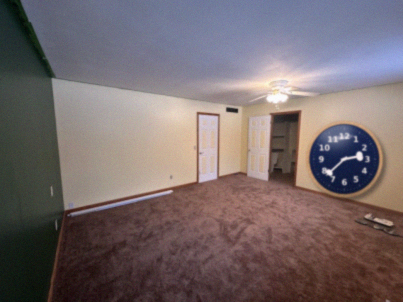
2,38
